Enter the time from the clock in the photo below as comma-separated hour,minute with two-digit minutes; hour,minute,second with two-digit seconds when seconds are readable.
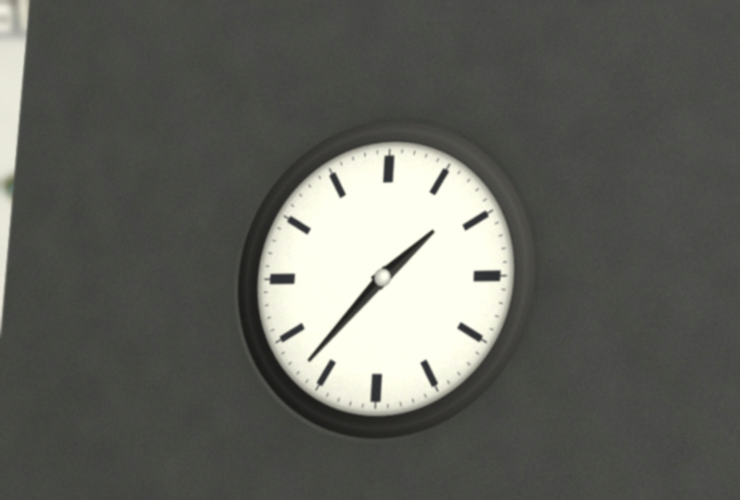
1,37
